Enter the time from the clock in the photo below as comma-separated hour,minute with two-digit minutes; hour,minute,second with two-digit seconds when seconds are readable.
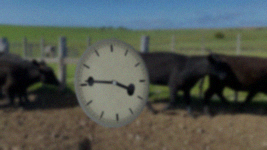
3,46
